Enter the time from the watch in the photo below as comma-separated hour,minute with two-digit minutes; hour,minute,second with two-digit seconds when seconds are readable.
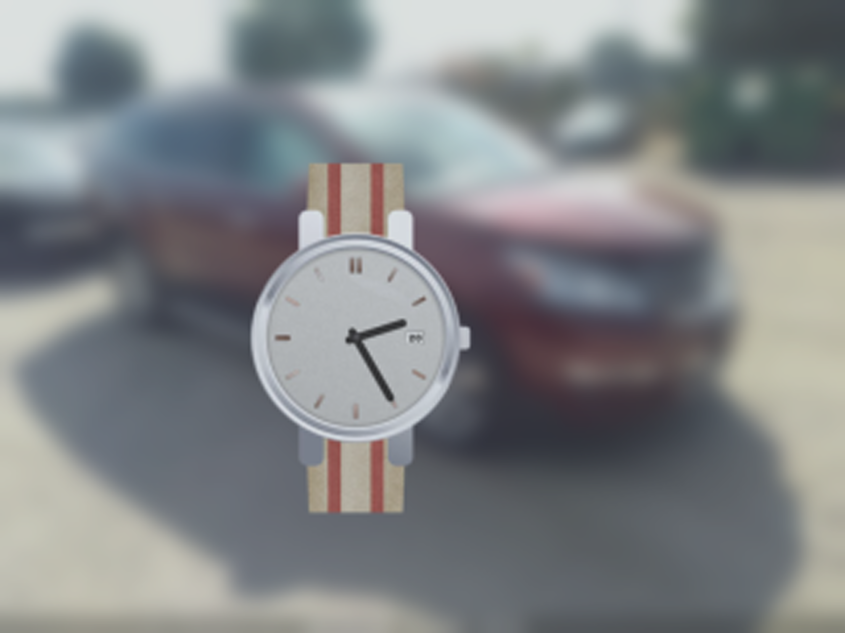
2,25
